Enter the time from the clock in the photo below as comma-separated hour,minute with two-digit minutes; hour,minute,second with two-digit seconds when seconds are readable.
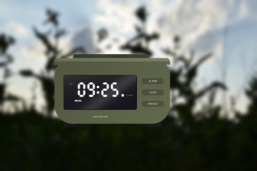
9,25
